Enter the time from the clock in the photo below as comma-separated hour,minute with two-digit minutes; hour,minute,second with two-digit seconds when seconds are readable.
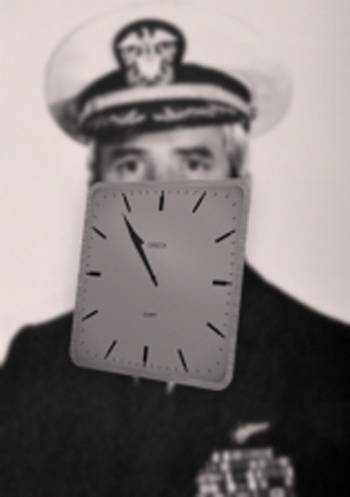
10,54
